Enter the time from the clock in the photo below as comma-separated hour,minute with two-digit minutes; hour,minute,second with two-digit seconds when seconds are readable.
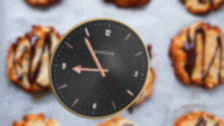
8,54
